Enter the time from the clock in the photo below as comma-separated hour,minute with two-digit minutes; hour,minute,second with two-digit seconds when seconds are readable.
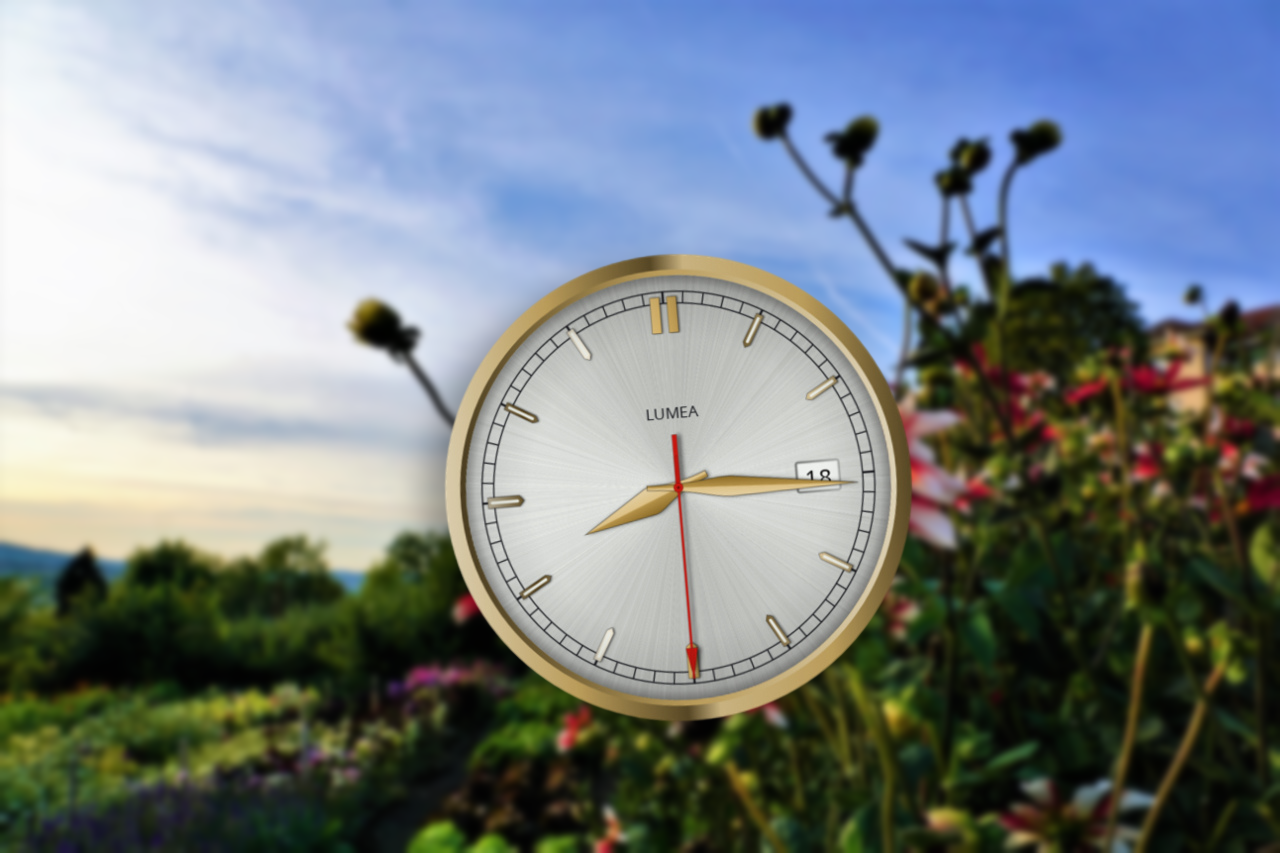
8,15,30
